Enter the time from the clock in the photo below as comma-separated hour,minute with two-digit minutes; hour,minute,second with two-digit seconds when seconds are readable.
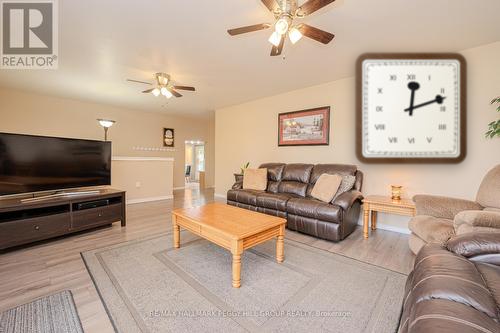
12,12
